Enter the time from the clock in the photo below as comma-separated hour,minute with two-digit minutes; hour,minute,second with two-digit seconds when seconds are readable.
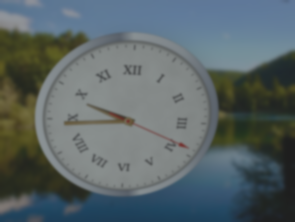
9,44,19
